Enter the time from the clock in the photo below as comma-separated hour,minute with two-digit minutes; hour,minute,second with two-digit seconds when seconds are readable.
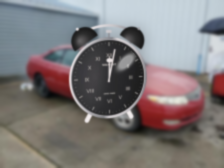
12,02
